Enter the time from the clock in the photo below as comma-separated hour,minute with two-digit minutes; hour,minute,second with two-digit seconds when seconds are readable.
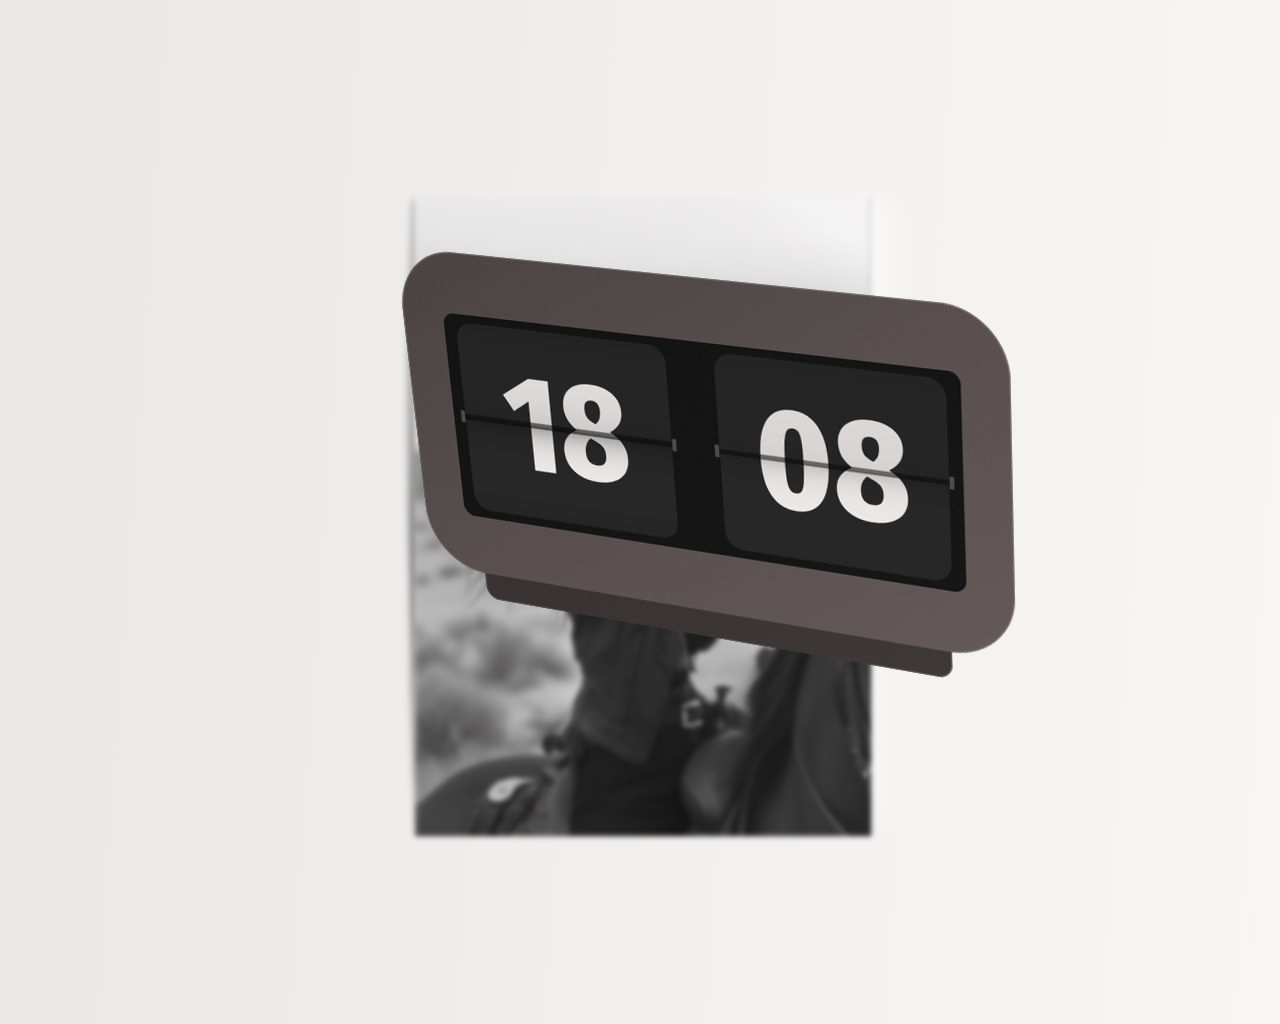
18,08
